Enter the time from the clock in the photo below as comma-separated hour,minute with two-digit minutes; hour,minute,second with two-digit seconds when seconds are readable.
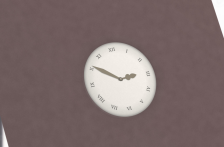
2,51
